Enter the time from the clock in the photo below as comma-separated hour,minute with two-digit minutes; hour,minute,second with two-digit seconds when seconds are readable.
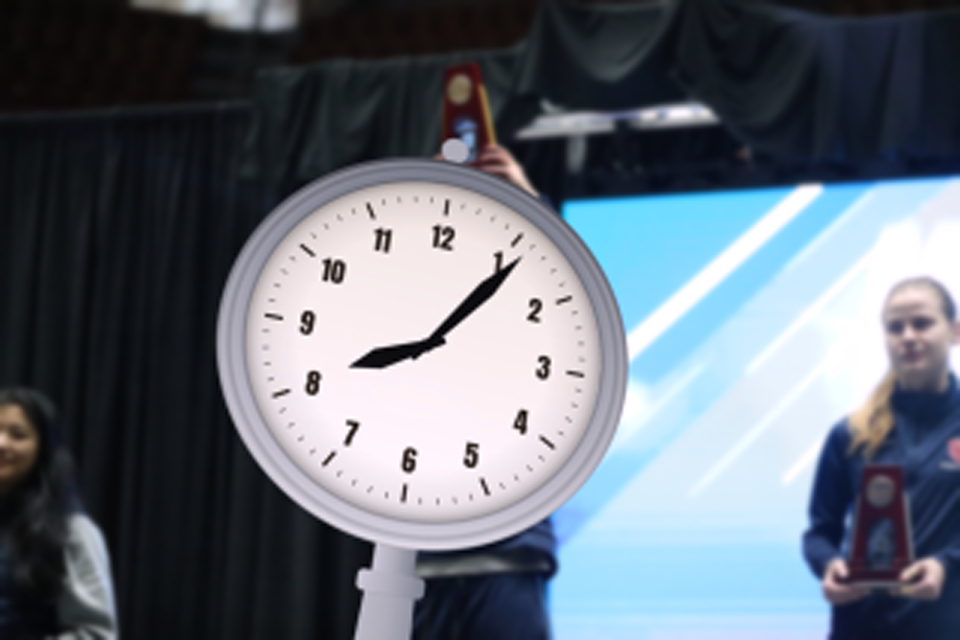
8,06
